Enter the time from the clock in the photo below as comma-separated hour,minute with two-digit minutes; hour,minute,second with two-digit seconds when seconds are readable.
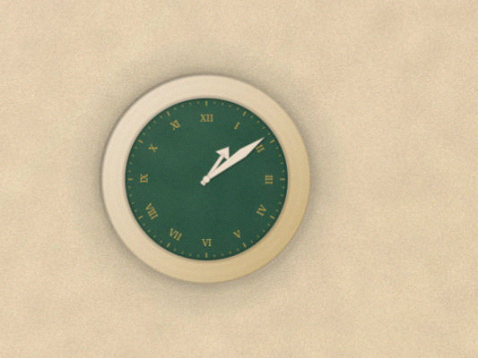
1,09
